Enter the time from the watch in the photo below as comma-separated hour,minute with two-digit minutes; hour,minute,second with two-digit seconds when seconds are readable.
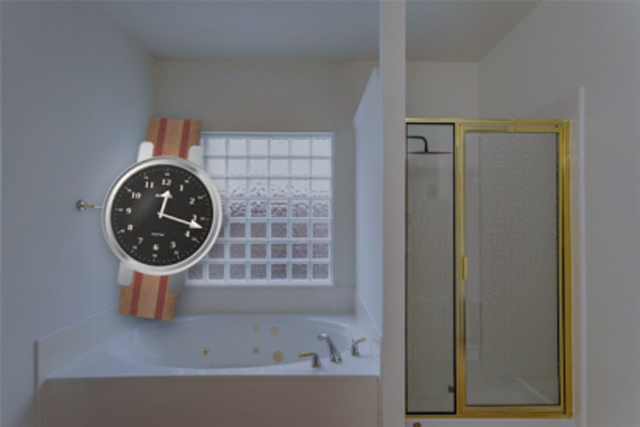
12,17
